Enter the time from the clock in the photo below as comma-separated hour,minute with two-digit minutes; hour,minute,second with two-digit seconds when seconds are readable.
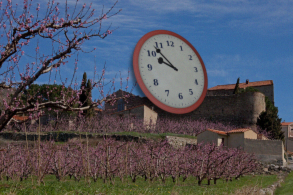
9,53
